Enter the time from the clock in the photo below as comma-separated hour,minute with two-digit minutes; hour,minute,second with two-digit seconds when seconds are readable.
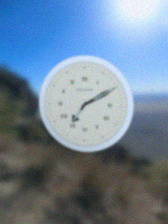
7,10
